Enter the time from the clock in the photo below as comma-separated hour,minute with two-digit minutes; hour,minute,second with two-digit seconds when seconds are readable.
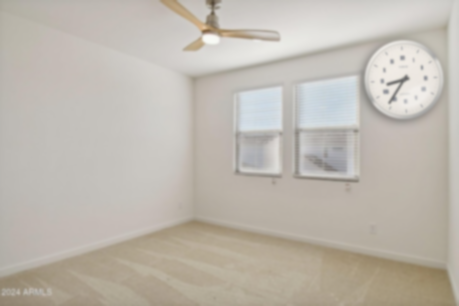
8,36
